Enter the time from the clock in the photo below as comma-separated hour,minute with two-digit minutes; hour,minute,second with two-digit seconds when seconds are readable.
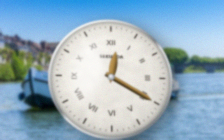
12,20
